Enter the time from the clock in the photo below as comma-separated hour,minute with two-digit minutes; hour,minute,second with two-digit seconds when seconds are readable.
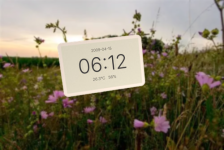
6,12
